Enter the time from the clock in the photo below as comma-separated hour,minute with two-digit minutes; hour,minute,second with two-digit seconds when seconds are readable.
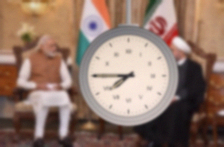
7,45
